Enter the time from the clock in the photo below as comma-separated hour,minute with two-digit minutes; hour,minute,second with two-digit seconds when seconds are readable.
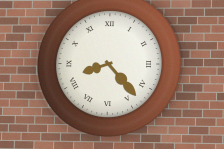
8,23
